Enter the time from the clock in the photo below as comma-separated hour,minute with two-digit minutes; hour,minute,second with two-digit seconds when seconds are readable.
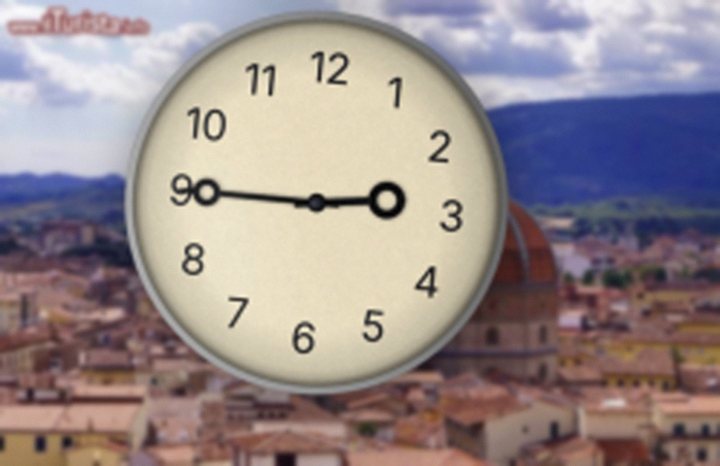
2,45
